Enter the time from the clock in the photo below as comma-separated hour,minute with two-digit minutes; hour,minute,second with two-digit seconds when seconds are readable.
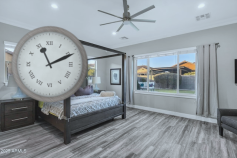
11,11
